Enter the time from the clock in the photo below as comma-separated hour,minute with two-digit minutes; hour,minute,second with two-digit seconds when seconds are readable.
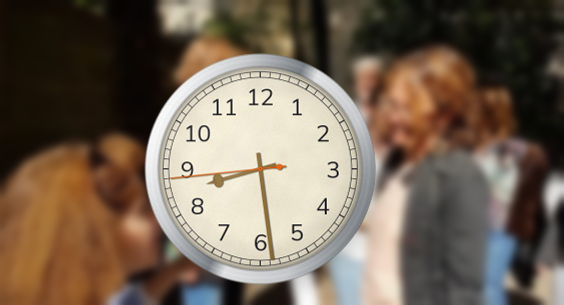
8,28,44
